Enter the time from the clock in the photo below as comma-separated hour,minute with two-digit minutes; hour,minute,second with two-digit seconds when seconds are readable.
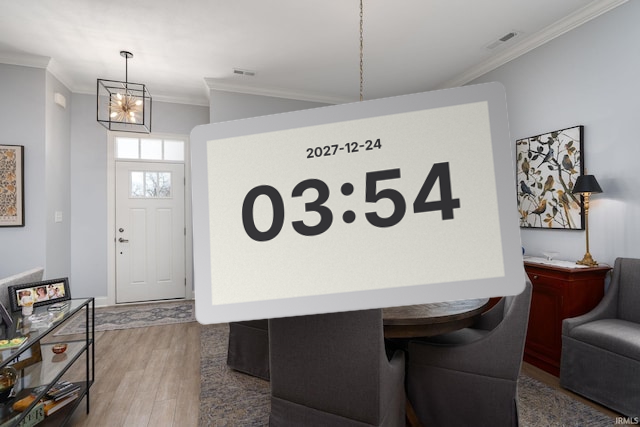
3,54
